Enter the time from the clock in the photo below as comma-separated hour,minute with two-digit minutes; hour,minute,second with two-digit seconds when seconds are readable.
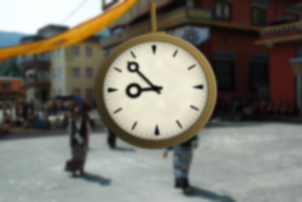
8,53
